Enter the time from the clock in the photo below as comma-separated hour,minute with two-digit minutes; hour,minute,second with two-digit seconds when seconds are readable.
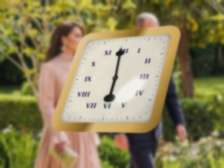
5,59
